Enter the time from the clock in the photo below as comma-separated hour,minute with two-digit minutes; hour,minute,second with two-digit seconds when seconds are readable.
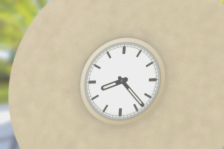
8,23
